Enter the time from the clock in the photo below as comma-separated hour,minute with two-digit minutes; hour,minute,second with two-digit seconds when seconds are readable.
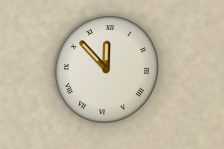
11,52
